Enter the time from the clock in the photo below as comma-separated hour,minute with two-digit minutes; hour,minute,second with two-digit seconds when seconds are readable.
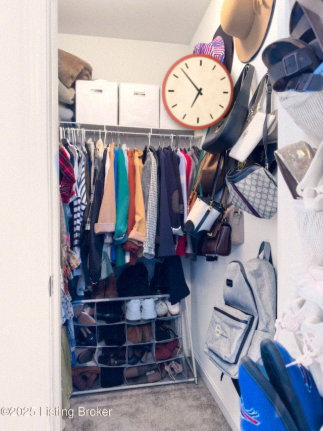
6,53
